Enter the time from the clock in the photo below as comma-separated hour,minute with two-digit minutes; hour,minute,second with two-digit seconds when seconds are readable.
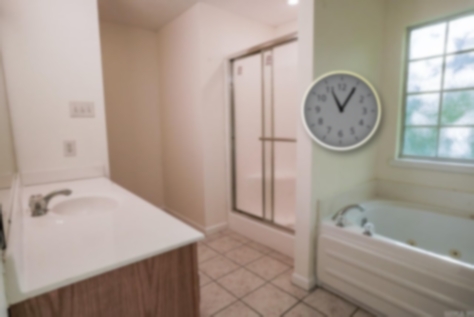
11,05
